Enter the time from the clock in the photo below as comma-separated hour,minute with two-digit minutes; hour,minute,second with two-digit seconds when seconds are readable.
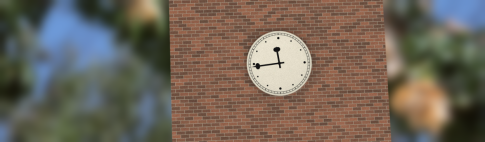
11,44
